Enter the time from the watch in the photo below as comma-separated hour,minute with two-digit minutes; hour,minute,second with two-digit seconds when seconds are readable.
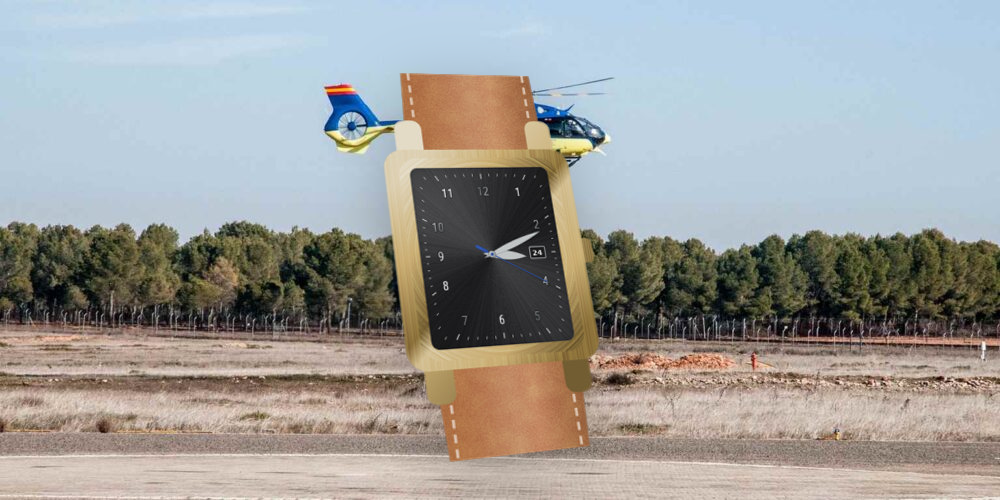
3,11,20
